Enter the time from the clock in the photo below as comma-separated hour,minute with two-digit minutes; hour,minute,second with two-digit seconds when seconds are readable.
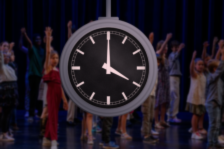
4,00
